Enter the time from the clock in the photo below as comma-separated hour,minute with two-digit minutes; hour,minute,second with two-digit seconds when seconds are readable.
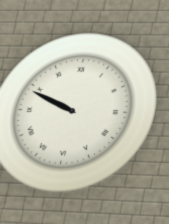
9,49
